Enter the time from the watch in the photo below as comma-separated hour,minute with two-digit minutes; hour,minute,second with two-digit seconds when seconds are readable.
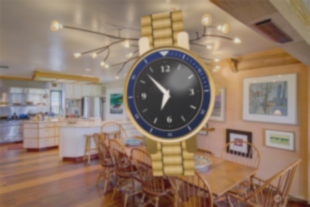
6,53
